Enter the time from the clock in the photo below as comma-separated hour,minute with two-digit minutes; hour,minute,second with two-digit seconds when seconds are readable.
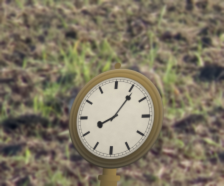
8,06
